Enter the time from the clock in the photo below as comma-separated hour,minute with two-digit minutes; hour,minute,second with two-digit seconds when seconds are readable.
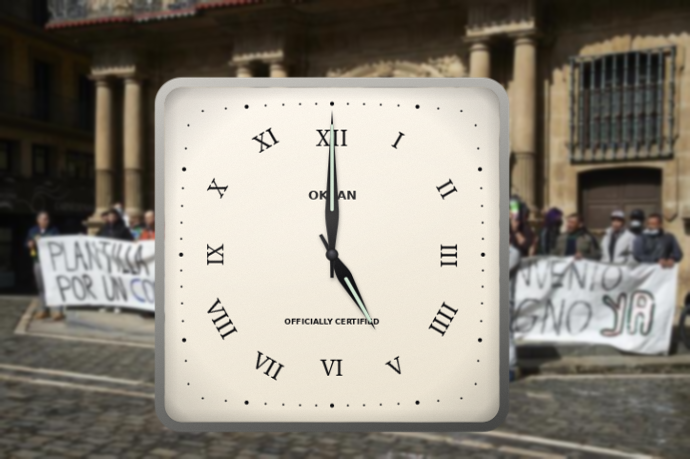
5,00
